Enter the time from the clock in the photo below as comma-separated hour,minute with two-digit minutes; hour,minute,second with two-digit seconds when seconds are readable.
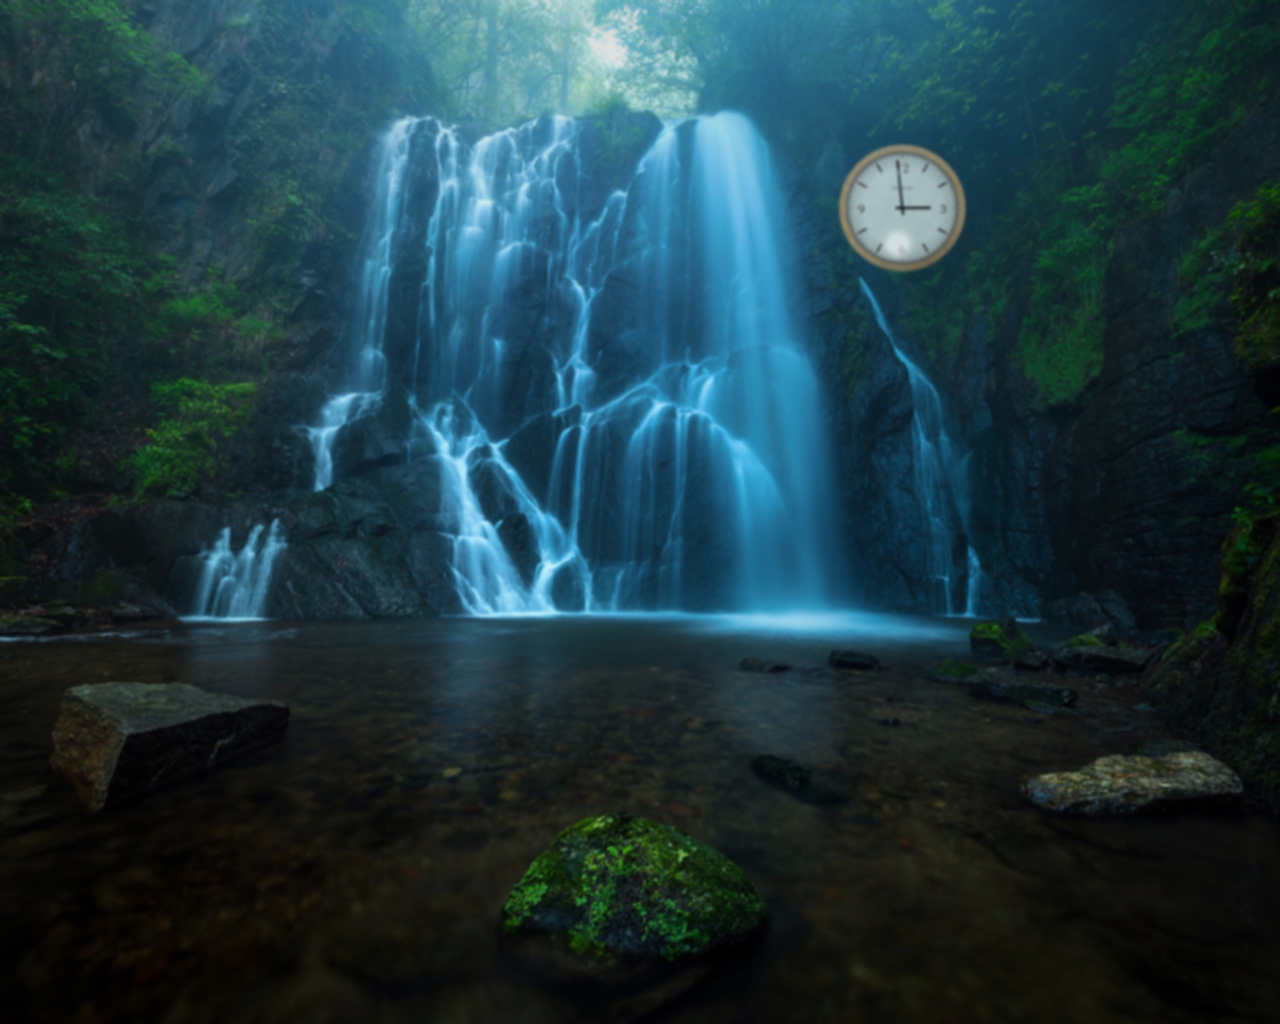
2,59
